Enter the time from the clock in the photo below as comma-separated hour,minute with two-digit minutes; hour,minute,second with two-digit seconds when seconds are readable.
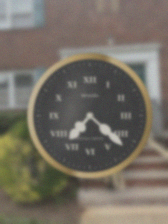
7,22
